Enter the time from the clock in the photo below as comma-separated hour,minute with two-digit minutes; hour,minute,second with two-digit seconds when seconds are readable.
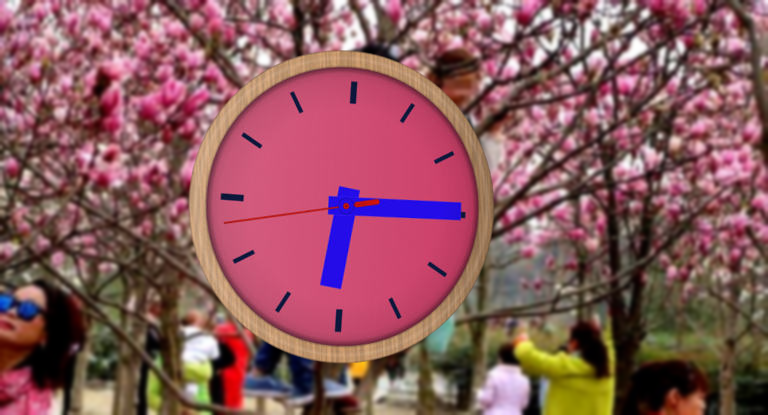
6,14,43
